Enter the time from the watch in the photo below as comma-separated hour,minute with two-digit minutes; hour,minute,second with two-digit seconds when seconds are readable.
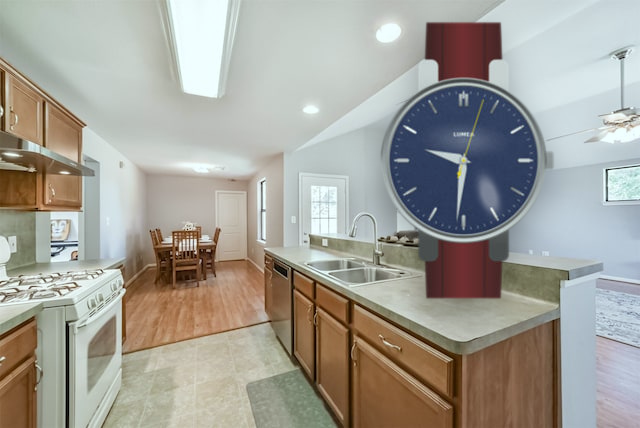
9,31,03
